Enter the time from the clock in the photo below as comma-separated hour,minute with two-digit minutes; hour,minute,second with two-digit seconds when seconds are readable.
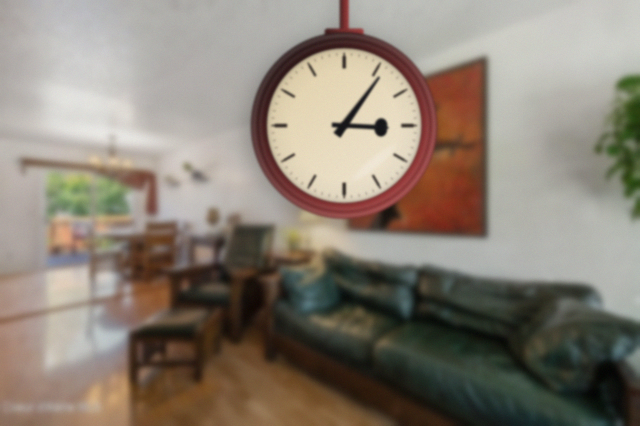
3,06
